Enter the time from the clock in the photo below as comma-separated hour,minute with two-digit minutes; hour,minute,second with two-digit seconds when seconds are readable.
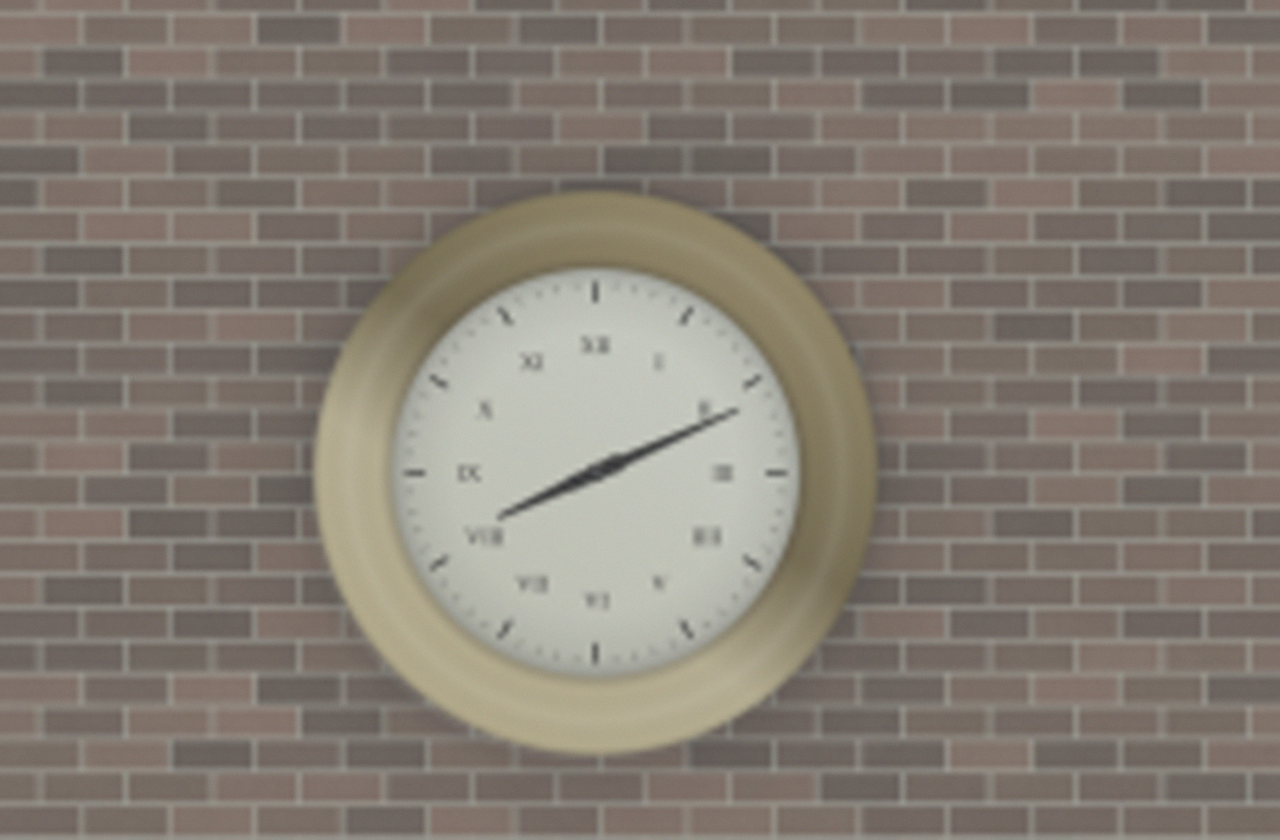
8,11
